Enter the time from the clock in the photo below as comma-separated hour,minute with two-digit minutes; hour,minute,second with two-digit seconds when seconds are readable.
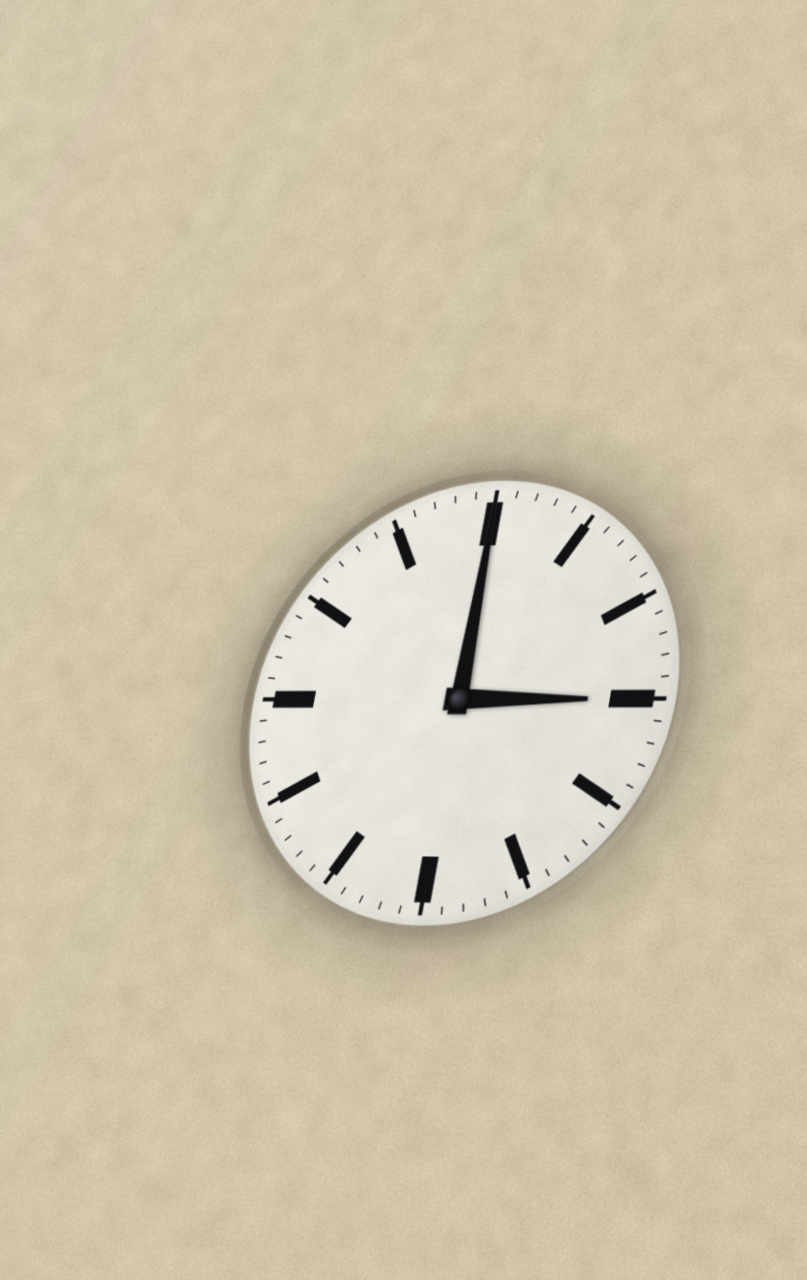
3,00
